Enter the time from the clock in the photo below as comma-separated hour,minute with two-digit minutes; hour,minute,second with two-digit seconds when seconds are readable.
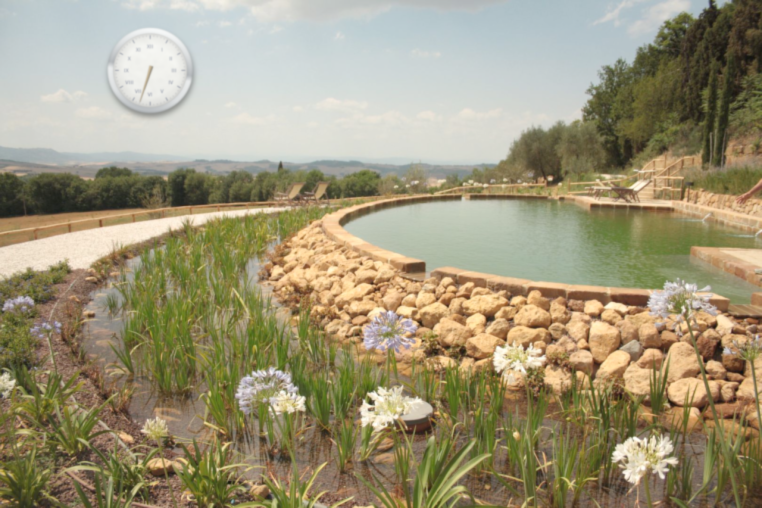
6,33
